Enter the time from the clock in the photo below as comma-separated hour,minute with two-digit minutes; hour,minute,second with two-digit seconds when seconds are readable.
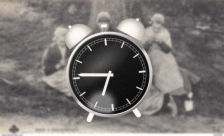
6,46
